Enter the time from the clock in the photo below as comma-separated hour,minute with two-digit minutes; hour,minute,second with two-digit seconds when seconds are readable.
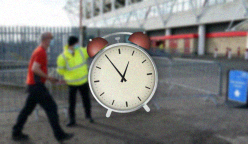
12,55
